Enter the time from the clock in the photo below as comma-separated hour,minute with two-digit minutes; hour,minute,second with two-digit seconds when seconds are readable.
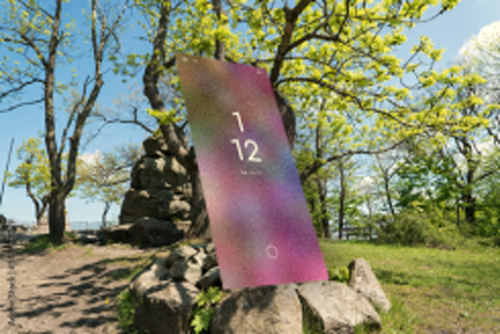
1,12
